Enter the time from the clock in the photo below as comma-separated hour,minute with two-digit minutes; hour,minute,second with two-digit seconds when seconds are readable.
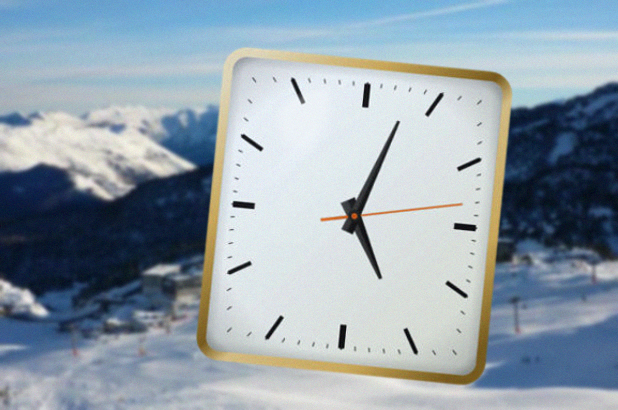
5,03,13
